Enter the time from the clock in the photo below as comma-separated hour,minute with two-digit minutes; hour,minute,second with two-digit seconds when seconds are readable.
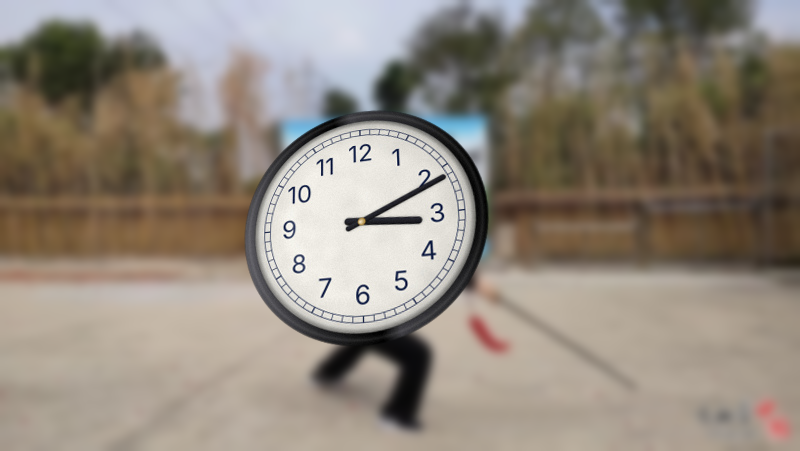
3,11
